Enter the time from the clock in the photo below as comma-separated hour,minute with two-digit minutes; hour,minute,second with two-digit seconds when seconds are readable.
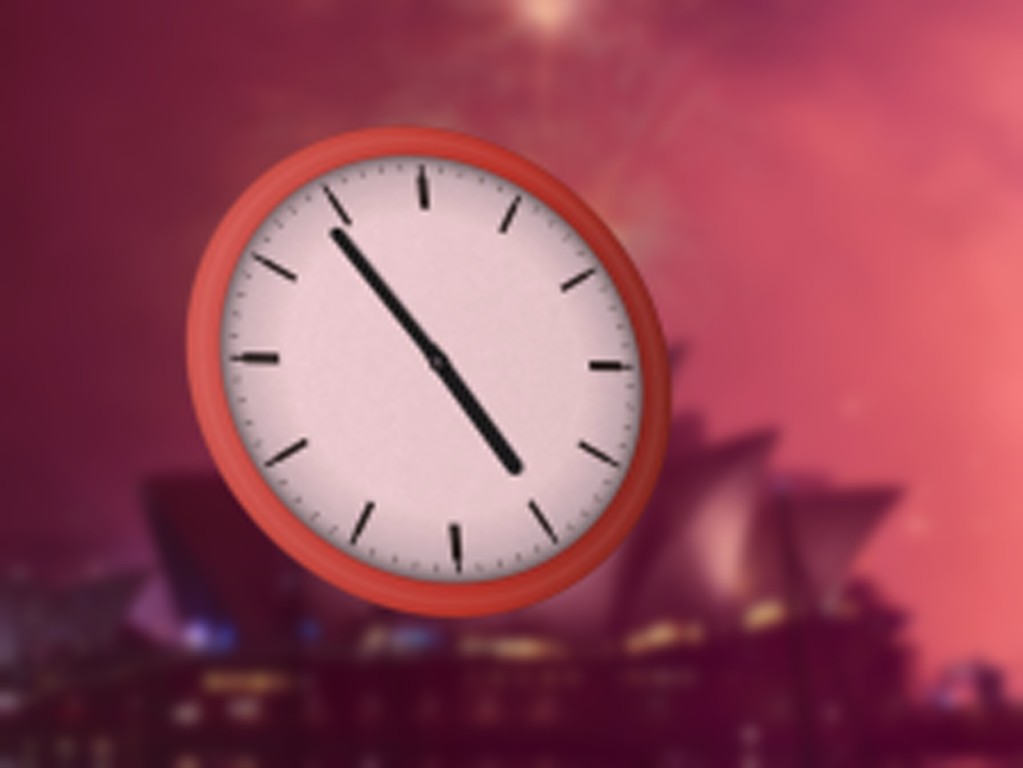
4,54
